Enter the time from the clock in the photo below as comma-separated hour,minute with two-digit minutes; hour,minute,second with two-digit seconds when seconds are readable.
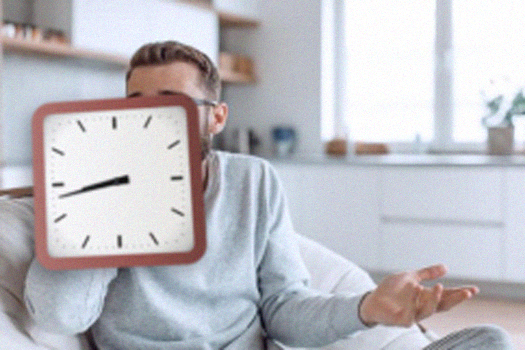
8,43
